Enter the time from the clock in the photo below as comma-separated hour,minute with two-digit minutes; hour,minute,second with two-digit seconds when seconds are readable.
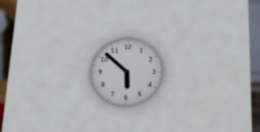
5,52
